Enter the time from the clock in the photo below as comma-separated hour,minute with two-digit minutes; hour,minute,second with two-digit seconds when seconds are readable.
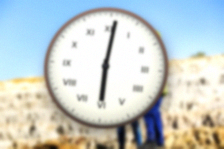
6,01
